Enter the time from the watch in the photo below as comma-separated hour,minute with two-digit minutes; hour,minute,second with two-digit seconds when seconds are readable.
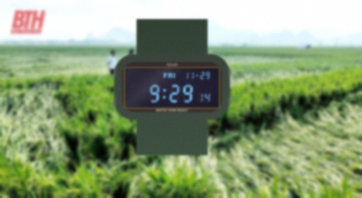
9,29
